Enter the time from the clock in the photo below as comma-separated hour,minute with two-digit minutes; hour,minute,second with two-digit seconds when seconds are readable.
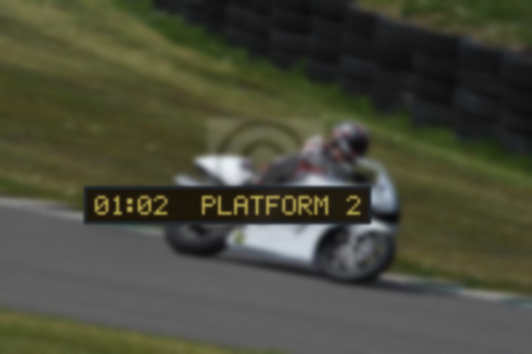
1,02
